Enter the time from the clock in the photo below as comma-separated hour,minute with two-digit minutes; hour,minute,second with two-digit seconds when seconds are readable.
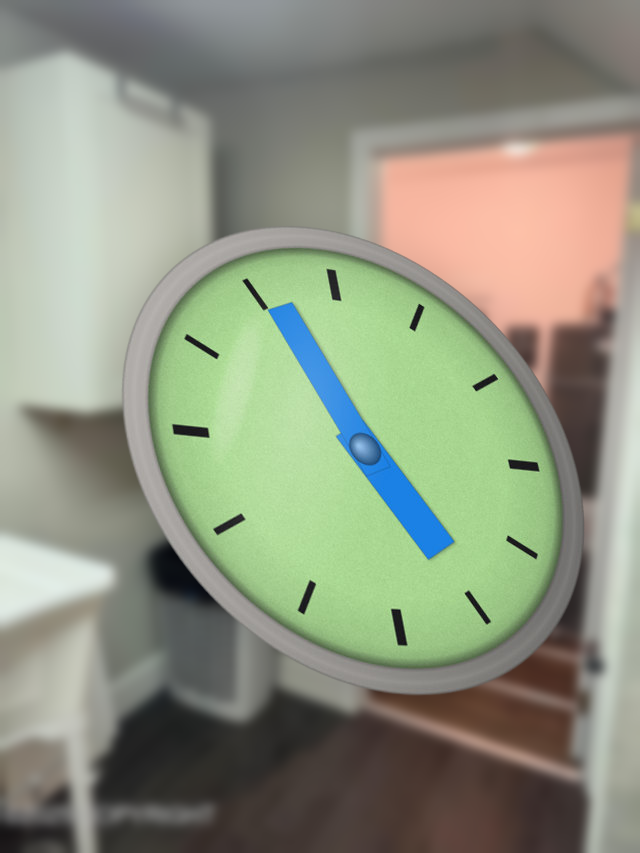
4,56
